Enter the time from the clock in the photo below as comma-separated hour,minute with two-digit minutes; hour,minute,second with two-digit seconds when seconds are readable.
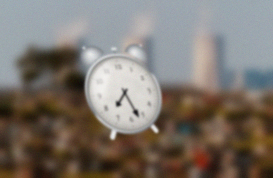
7,27
